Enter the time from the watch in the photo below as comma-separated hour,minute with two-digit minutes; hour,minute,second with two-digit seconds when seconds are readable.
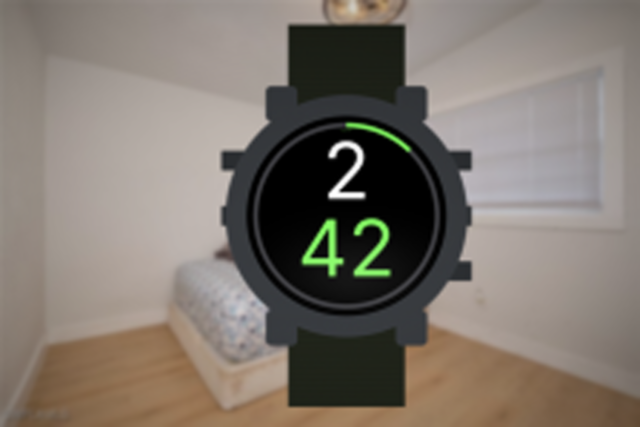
2,42
